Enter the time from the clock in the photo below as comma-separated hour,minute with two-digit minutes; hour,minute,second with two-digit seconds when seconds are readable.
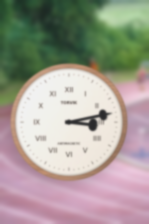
3,13
